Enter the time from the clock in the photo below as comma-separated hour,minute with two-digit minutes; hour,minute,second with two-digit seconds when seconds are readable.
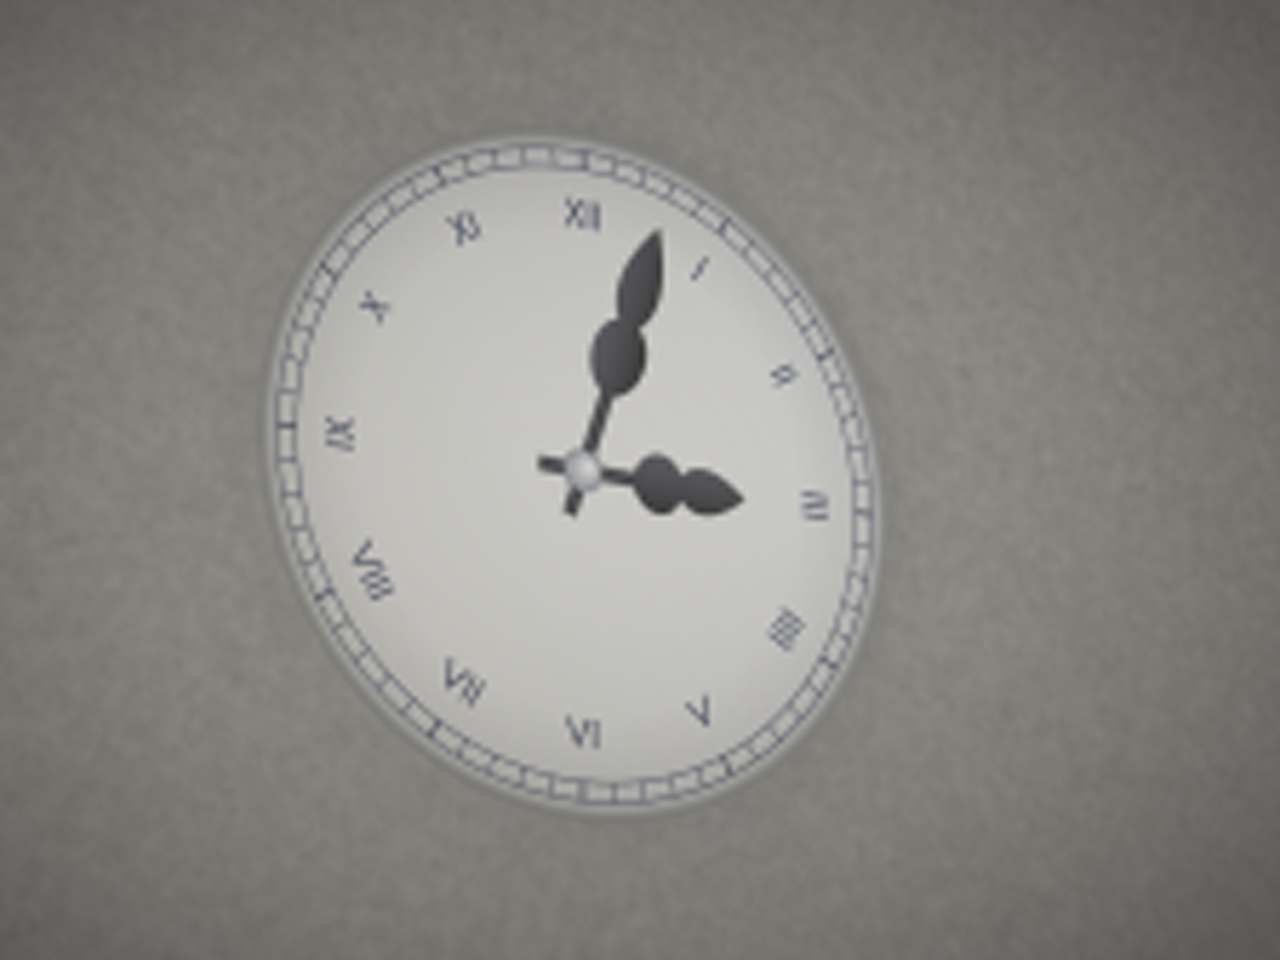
3,03
